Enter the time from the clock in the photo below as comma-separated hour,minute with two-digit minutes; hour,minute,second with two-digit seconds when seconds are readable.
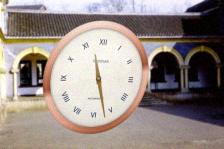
11,27
